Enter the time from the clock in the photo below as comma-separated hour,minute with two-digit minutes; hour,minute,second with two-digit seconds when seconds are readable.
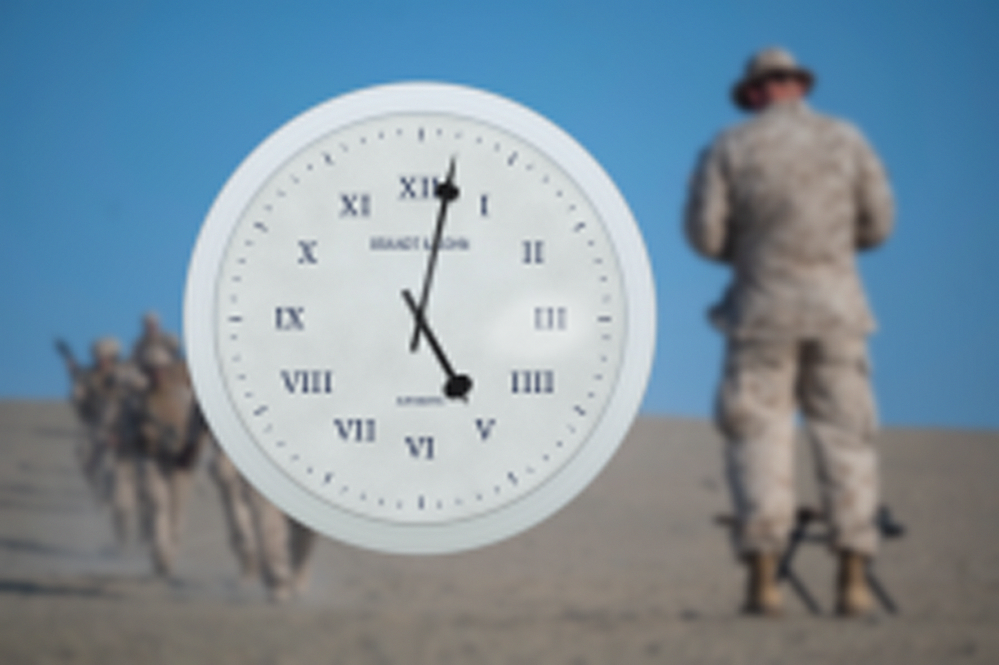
5,02
